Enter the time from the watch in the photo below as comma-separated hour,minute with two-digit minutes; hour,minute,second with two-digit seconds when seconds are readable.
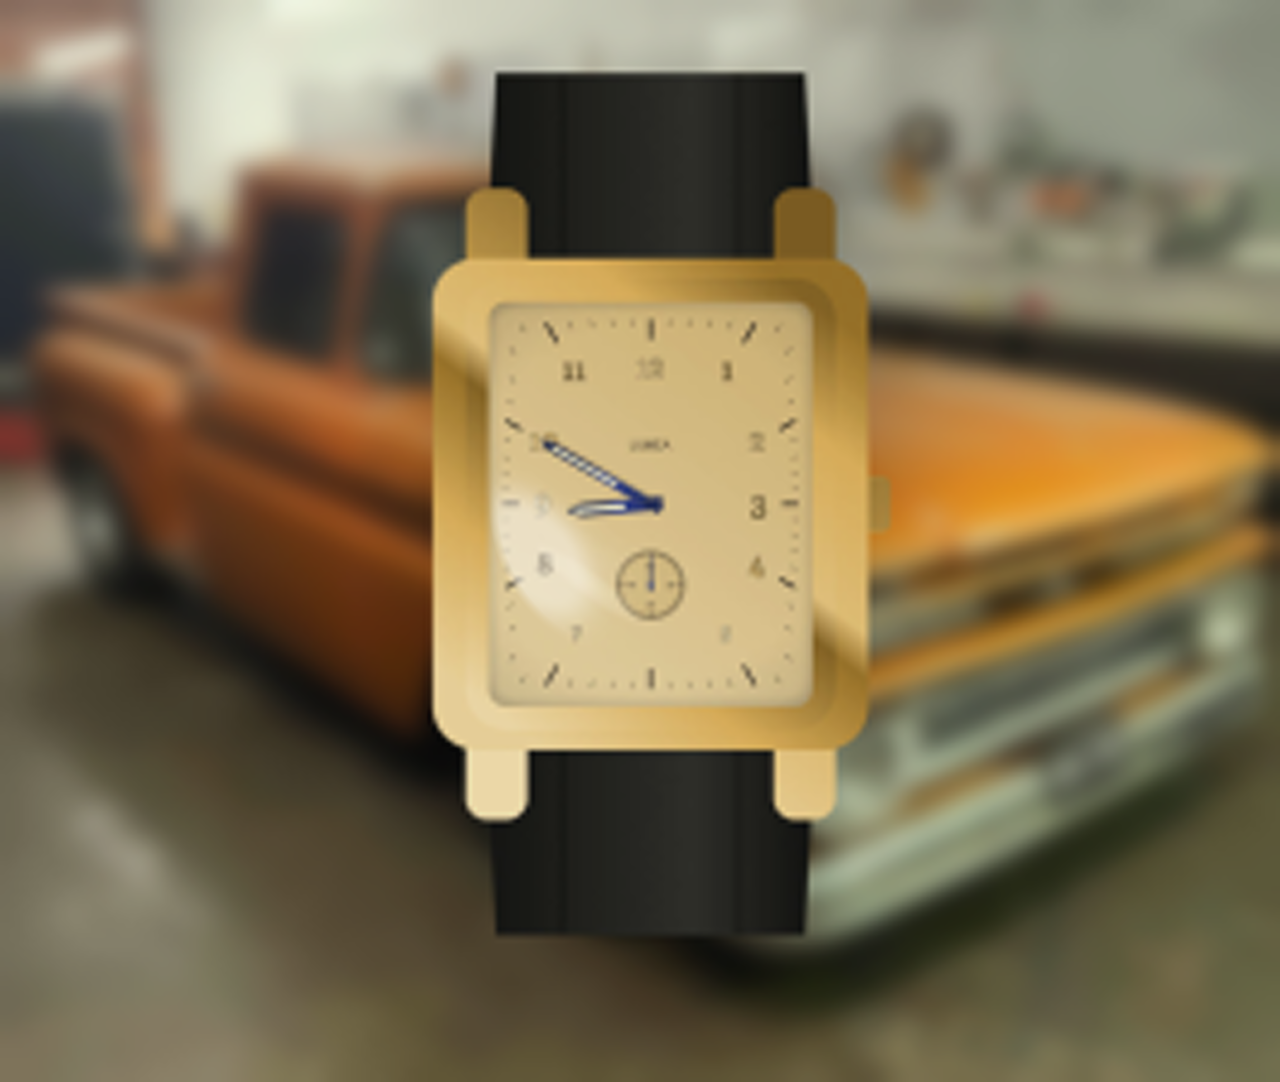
8,50
